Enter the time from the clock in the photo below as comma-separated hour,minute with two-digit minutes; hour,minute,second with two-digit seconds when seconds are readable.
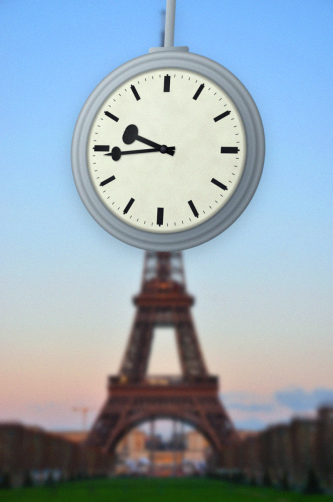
9,44
